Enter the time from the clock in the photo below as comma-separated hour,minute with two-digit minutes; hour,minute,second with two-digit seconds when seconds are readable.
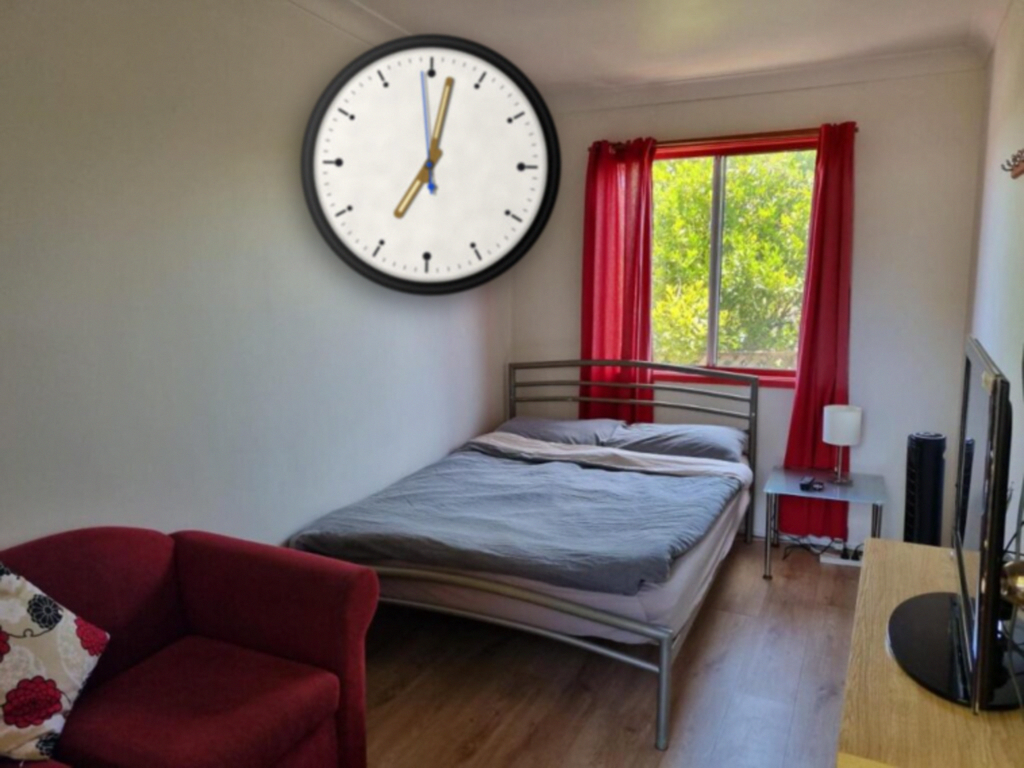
7,01,59
